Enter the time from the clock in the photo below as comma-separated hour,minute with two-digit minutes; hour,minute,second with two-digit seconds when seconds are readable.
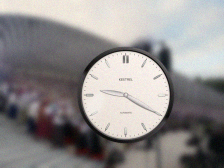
9,20
